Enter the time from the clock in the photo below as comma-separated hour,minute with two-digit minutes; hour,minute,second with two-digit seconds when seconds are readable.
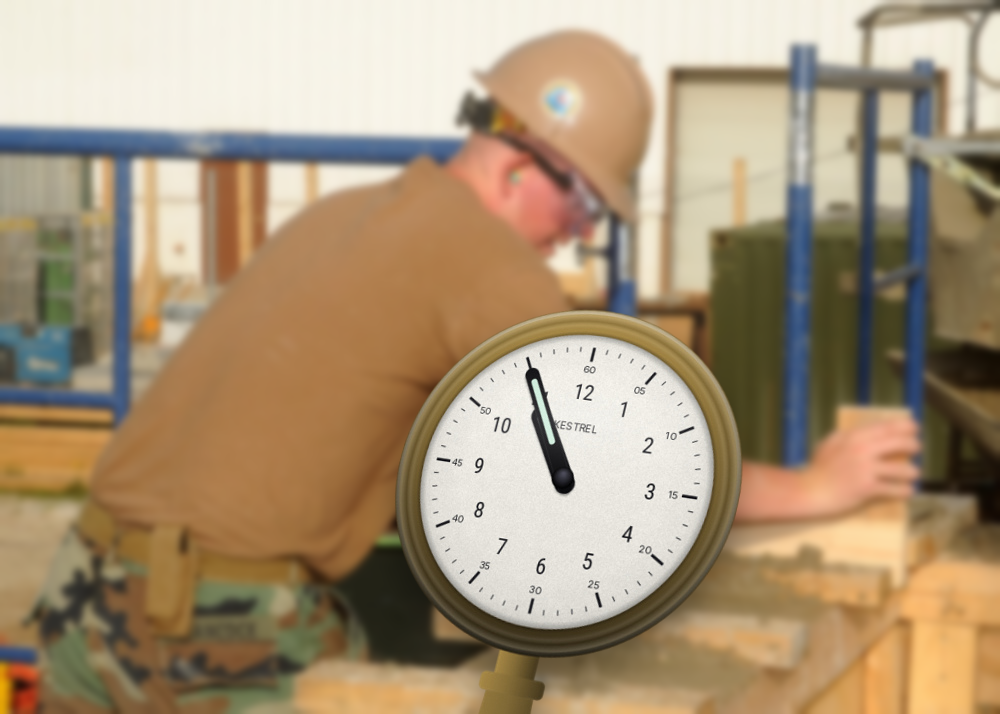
10,55
